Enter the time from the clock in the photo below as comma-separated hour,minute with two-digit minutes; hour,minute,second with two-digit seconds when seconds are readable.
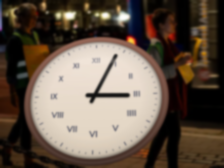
3,04
